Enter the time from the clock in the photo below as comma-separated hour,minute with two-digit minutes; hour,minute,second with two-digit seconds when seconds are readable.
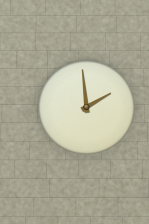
1,59
